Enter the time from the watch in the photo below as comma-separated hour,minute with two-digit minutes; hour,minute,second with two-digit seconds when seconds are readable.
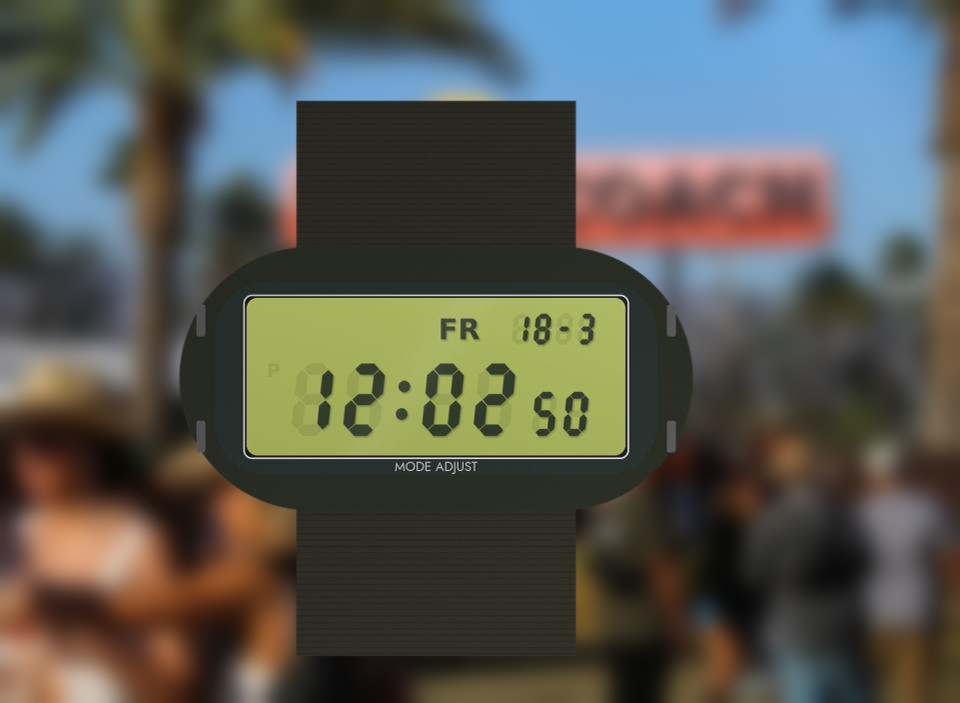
12,02,50
